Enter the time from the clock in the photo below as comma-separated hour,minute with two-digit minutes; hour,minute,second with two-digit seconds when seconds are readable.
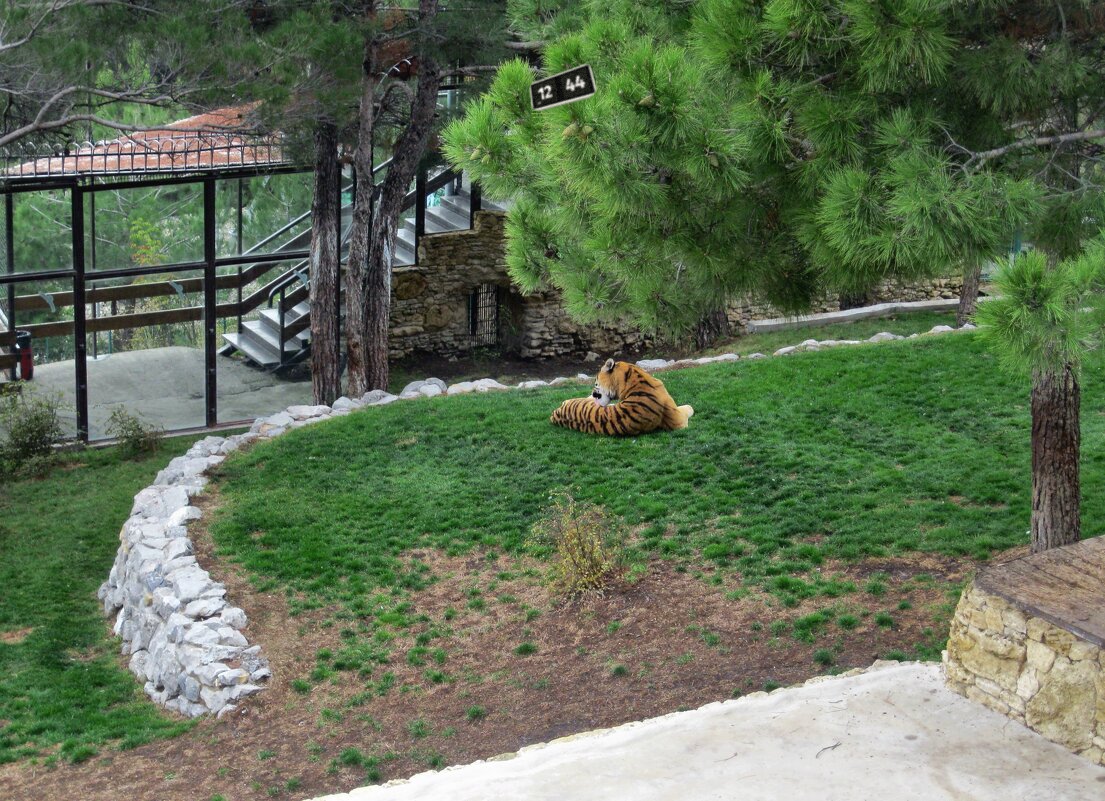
12,44
